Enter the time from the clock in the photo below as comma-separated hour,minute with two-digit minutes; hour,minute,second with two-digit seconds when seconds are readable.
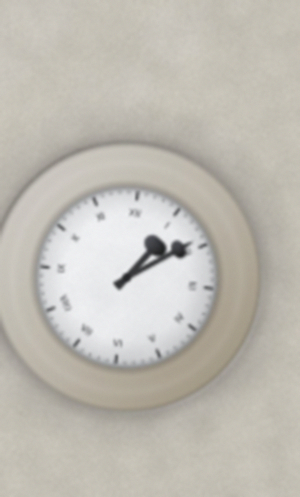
1,09
